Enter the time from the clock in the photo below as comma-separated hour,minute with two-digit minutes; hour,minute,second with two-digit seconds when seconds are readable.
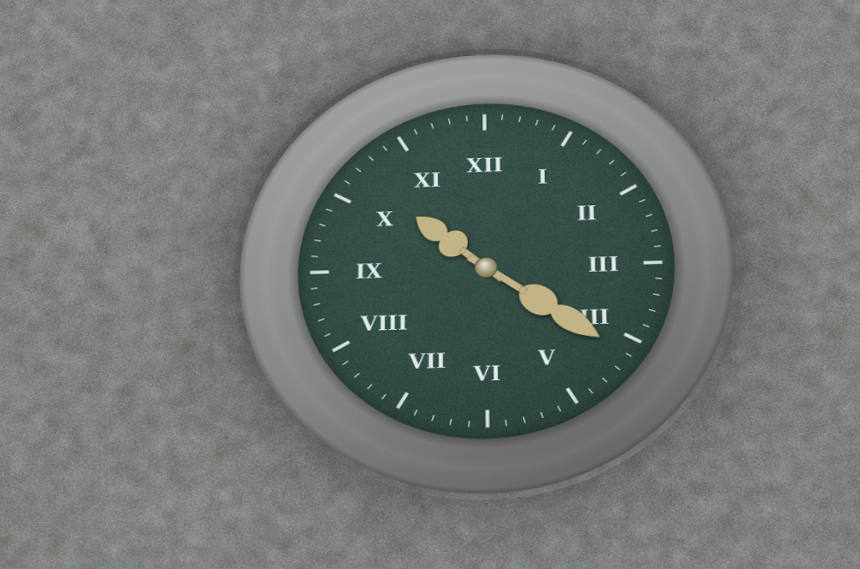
10,21
